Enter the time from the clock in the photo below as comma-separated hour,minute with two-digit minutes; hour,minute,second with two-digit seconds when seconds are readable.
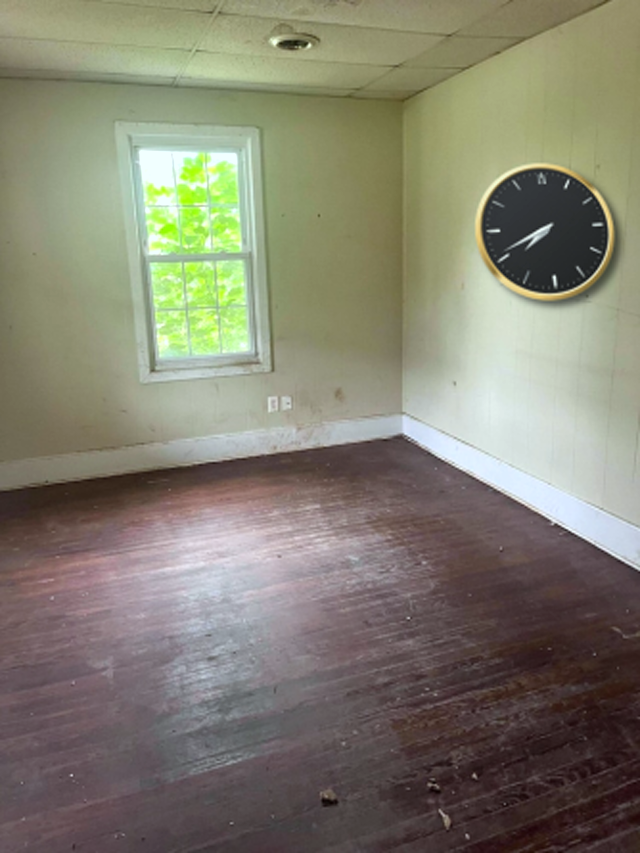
7,41
